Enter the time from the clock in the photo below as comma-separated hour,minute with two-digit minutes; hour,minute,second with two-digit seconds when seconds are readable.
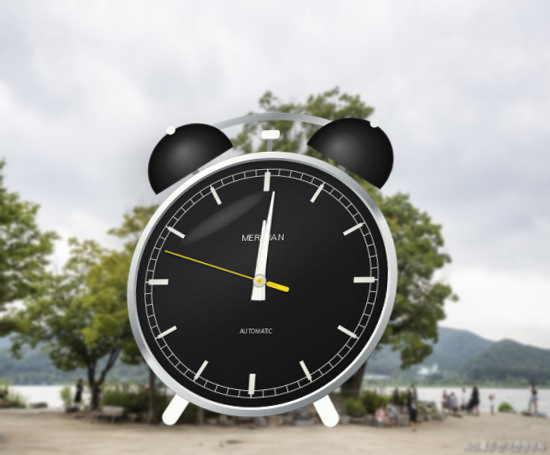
12,00,48
